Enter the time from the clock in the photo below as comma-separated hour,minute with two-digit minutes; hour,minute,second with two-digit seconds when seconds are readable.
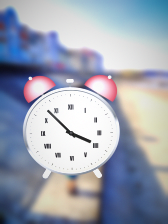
3,53
